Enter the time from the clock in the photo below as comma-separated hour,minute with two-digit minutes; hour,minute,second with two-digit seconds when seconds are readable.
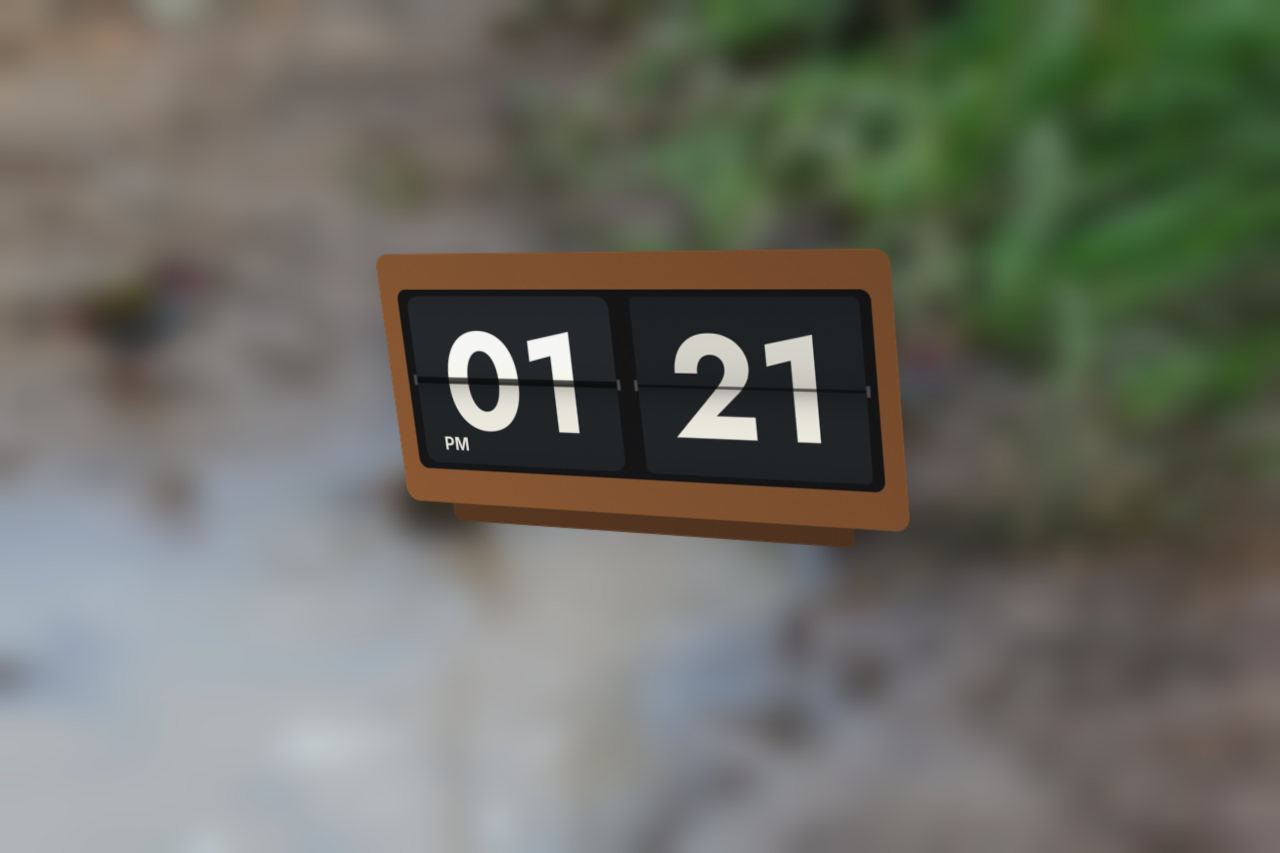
1,21
